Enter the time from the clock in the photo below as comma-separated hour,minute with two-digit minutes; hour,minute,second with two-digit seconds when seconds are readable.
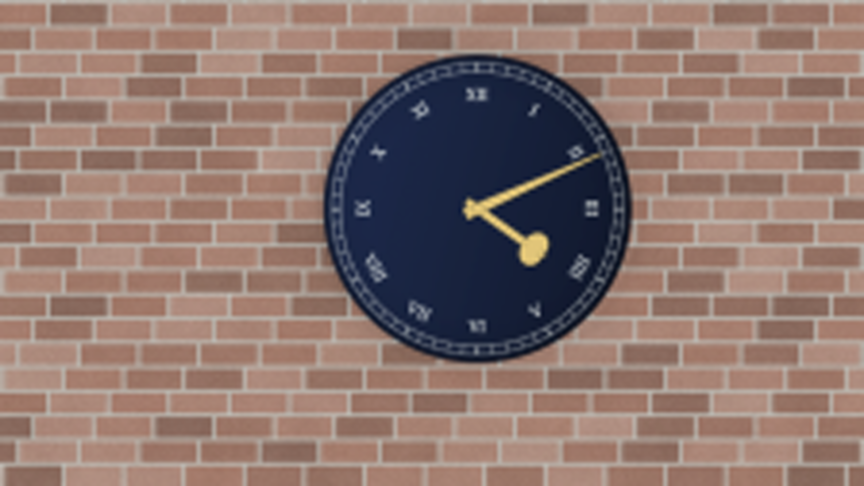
4,11
